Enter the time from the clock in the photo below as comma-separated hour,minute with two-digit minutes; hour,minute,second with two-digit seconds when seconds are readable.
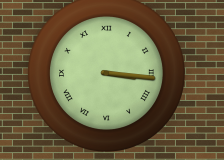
3,16
